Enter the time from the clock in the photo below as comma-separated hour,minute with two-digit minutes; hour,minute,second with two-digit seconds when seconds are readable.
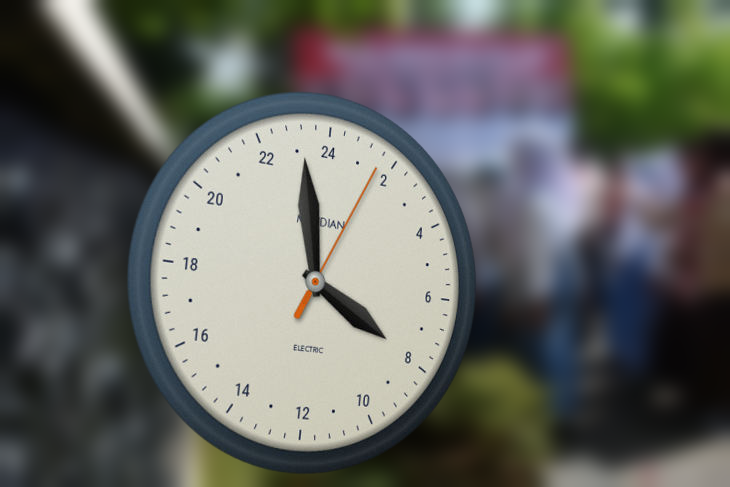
7,58,04
